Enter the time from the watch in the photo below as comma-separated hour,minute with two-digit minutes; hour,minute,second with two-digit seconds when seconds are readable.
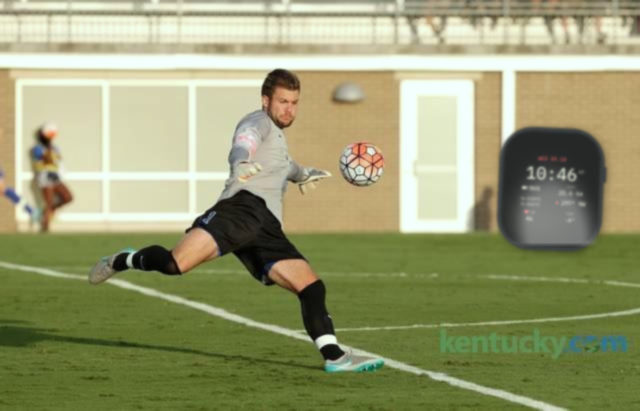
10,46
